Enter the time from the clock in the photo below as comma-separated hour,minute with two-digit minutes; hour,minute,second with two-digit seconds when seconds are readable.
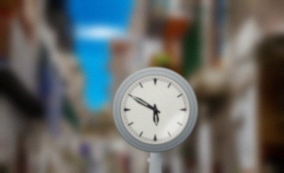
5,50
